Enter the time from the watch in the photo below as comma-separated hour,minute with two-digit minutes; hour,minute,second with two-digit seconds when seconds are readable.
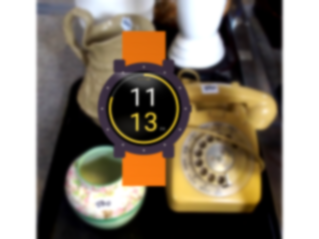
11,13
